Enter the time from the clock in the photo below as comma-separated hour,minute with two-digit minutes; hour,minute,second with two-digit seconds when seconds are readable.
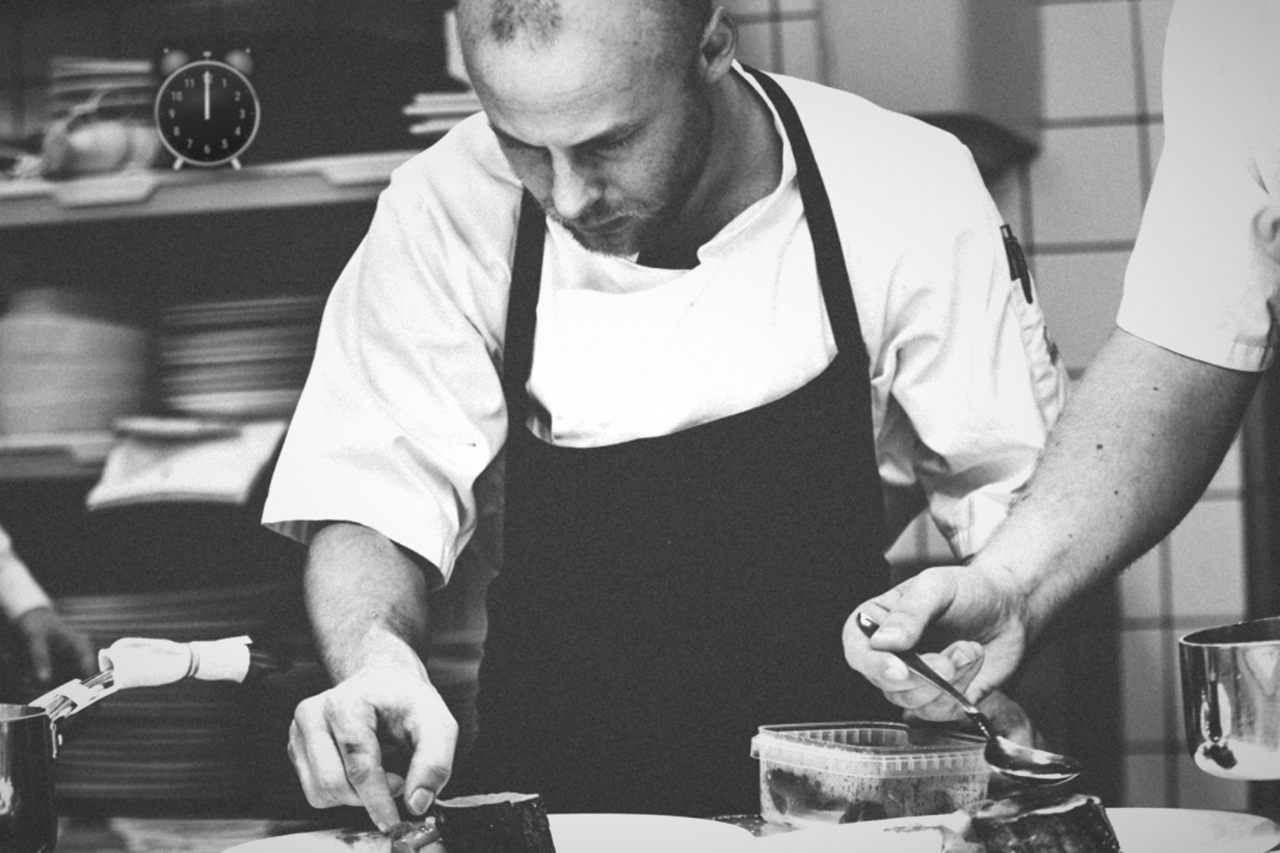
12,00
